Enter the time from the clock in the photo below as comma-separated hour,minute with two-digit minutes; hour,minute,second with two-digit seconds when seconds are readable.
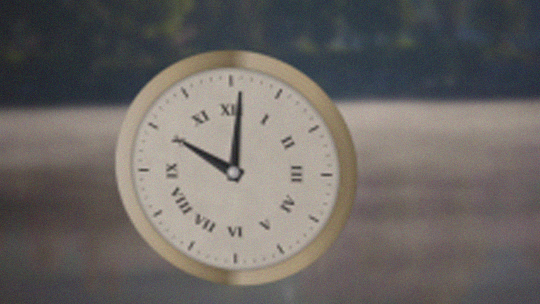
10,01
